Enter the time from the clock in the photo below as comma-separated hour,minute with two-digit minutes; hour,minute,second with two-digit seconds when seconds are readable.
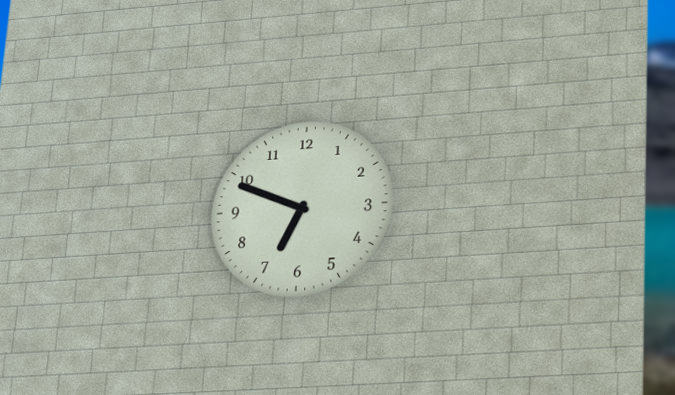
6,49
